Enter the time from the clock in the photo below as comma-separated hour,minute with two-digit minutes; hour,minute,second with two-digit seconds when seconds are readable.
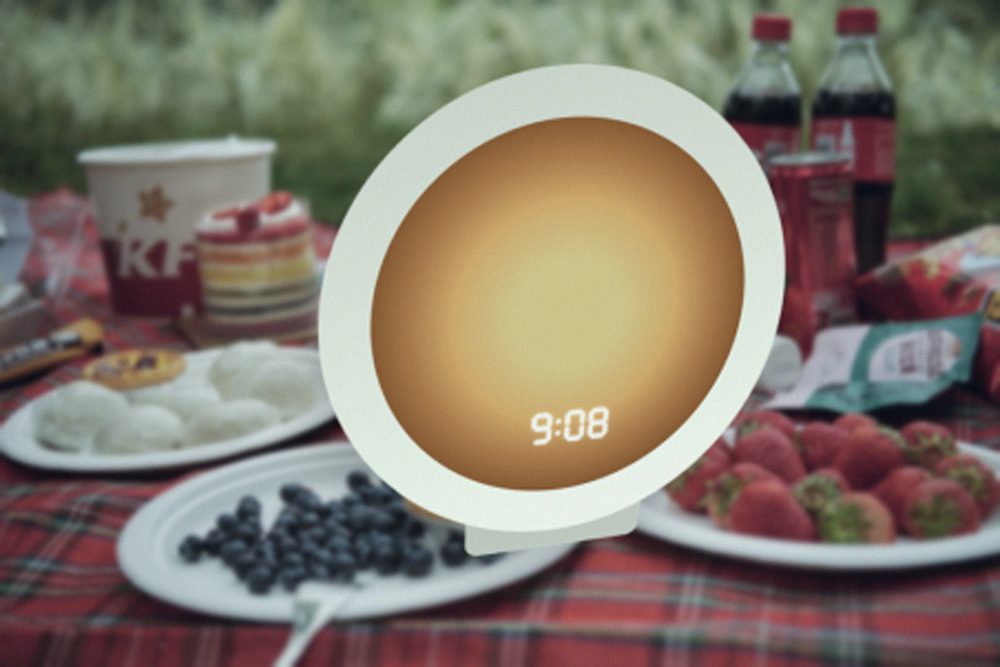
9,08
